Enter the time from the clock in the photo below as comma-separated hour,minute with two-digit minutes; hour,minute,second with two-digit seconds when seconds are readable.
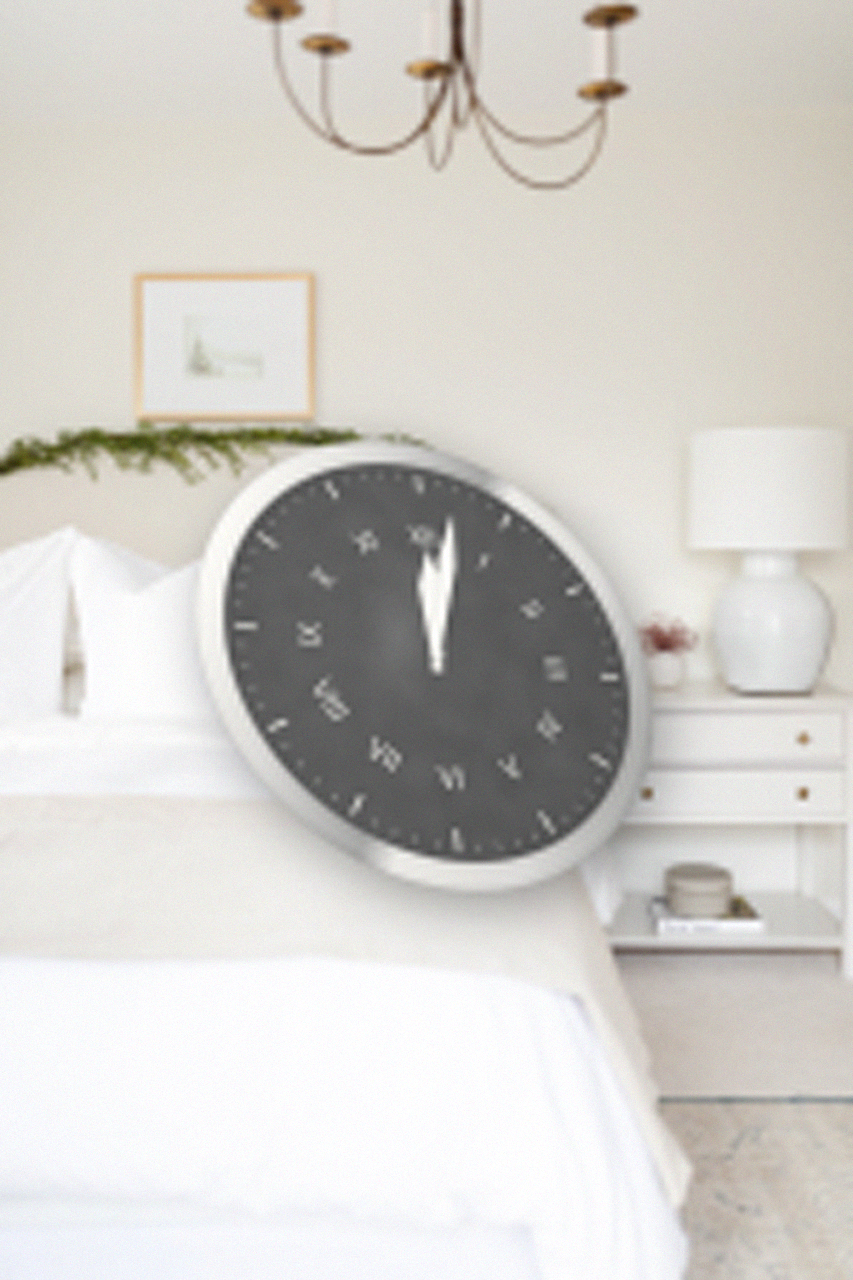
12,02
